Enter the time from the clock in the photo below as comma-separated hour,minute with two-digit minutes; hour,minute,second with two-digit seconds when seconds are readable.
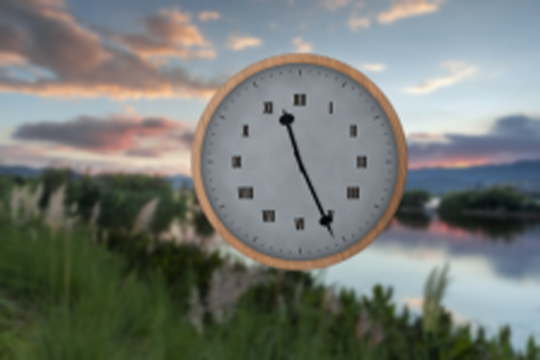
11,26
